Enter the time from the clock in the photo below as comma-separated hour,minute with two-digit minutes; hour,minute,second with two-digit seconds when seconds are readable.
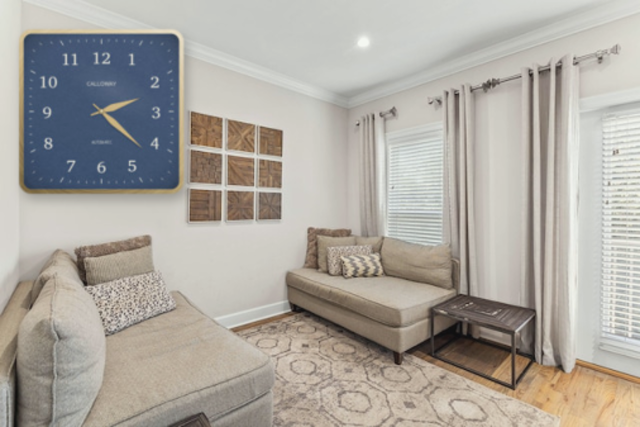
2,22
